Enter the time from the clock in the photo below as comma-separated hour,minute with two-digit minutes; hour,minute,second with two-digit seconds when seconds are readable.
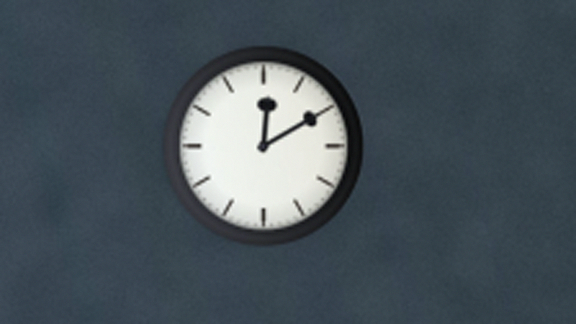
12,10
